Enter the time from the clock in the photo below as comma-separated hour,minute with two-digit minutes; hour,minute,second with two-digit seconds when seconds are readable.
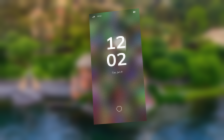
12,02
